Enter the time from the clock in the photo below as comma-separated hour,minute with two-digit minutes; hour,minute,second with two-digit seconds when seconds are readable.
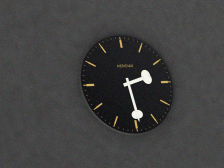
2,29
